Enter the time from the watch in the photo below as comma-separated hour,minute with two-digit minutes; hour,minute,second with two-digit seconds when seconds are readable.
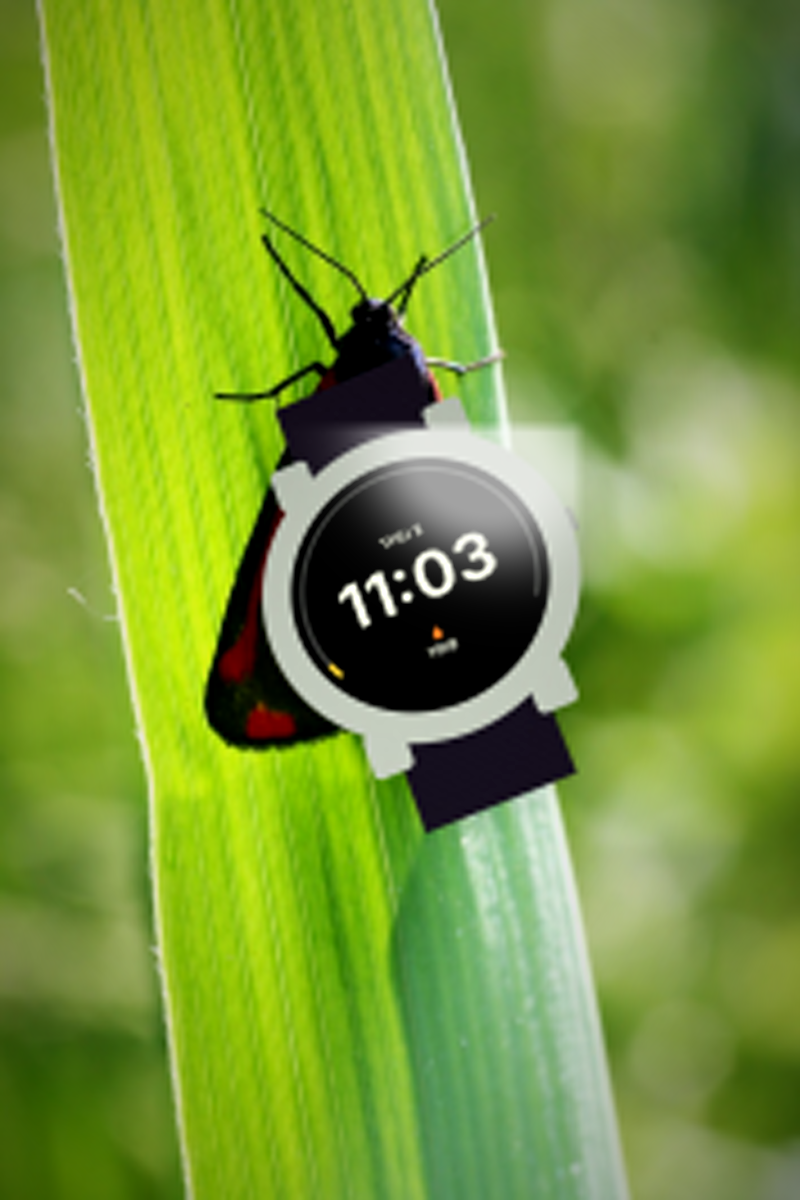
11,03
